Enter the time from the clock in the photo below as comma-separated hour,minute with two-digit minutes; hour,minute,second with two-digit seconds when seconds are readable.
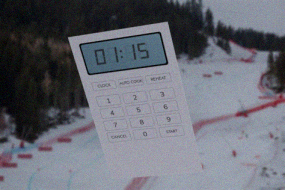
1,15
